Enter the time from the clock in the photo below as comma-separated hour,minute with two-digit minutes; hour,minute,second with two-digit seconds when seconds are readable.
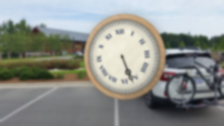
5,27
